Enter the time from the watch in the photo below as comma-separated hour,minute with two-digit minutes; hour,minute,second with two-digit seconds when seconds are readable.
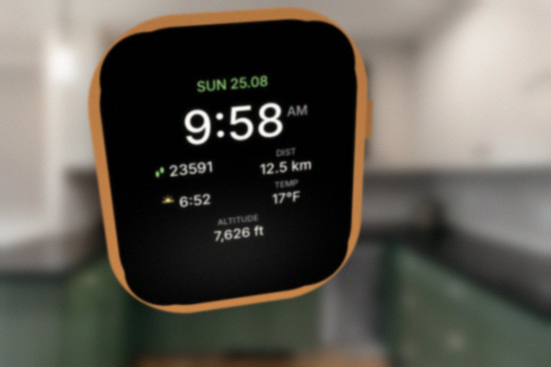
9,58
